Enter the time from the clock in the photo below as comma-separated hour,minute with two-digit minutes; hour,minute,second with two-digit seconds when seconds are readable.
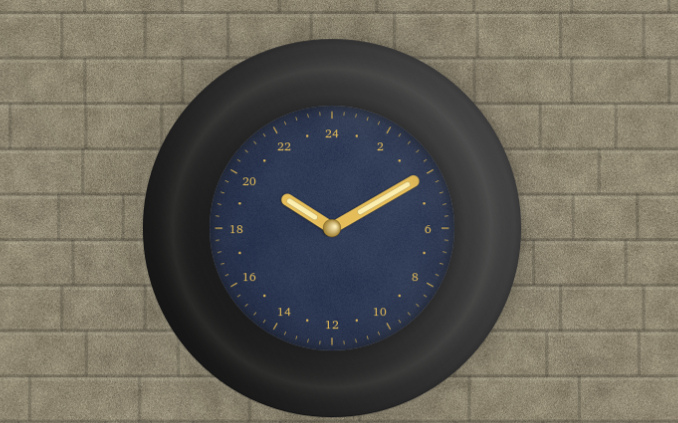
20,10
